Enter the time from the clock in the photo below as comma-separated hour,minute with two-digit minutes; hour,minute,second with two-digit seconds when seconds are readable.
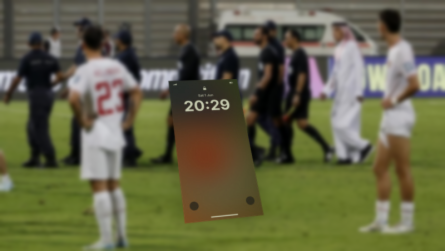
20,29
